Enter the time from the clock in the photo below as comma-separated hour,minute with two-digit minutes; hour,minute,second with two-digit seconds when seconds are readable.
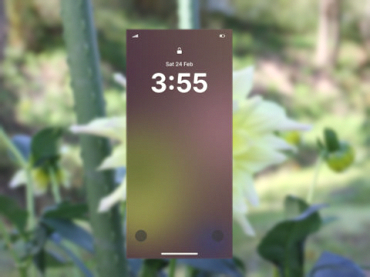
3,55
